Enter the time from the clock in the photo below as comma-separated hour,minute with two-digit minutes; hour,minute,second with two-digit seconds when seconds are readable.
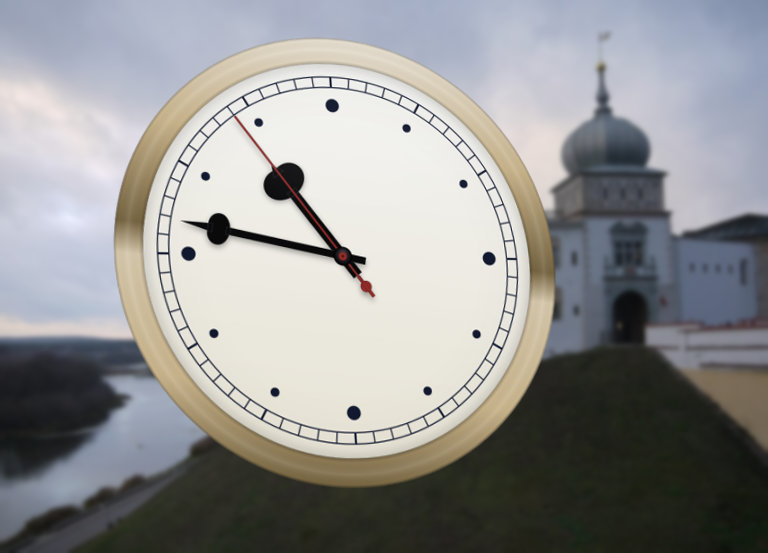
10,46,54
